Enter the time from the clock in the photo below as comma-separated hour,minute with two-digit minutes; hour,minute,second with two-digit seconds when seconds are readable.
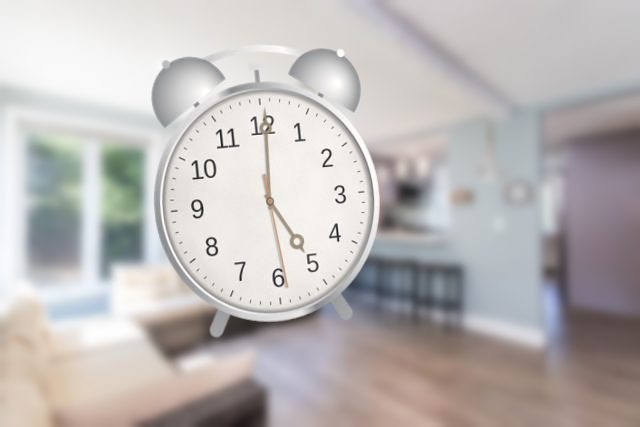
5,00,29
